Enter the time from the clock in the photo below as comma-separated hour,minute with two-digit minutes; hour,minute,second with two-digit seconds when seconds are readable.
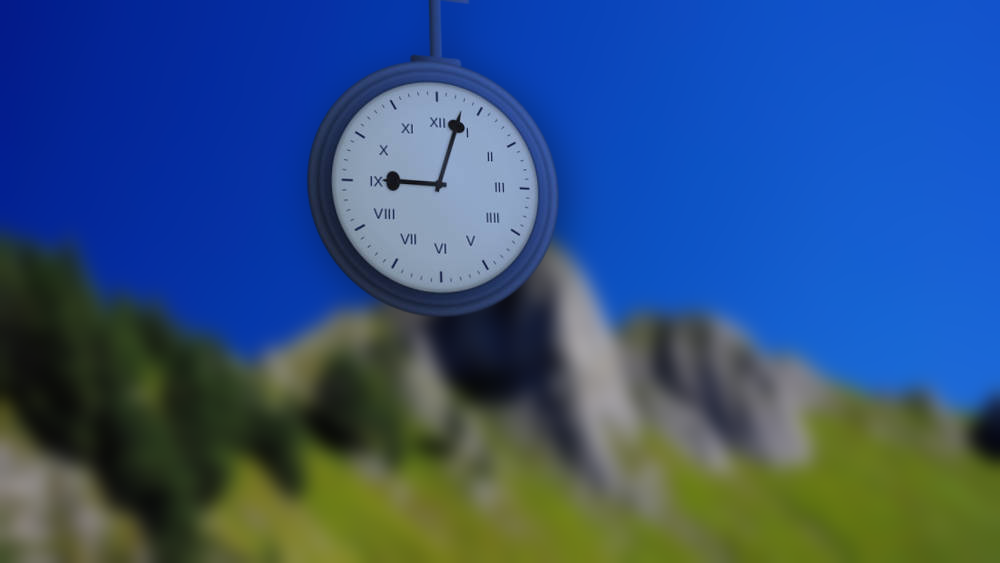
9,03
